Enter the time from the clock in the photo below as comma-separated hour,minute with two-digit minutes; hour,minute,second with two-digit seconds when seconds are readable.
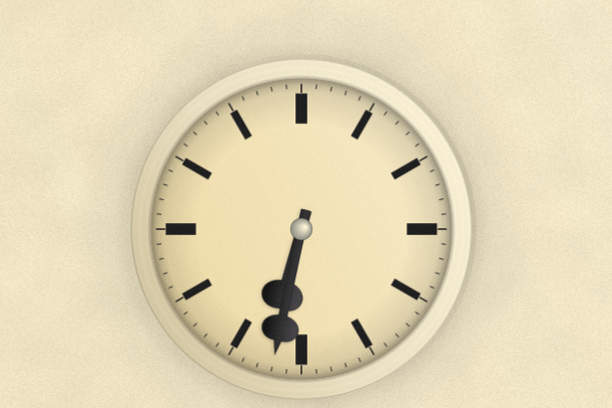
6,32
